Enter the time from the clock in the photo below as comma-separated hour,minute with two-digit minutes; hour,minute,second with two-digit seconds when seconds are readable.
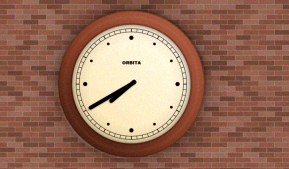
7,40
